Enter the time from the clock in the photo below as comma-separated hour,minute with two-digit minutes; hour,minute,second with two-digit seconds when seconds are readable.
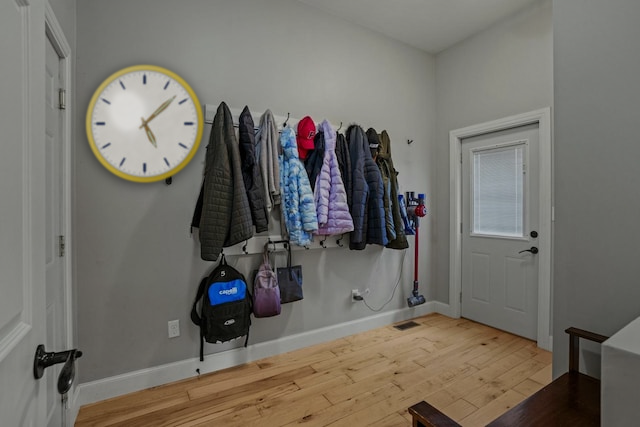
5,08
